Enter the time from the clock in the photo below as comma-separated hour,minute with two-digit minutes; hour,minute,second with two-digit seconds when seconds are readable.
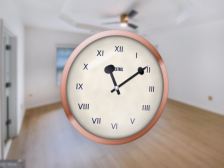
11,09
